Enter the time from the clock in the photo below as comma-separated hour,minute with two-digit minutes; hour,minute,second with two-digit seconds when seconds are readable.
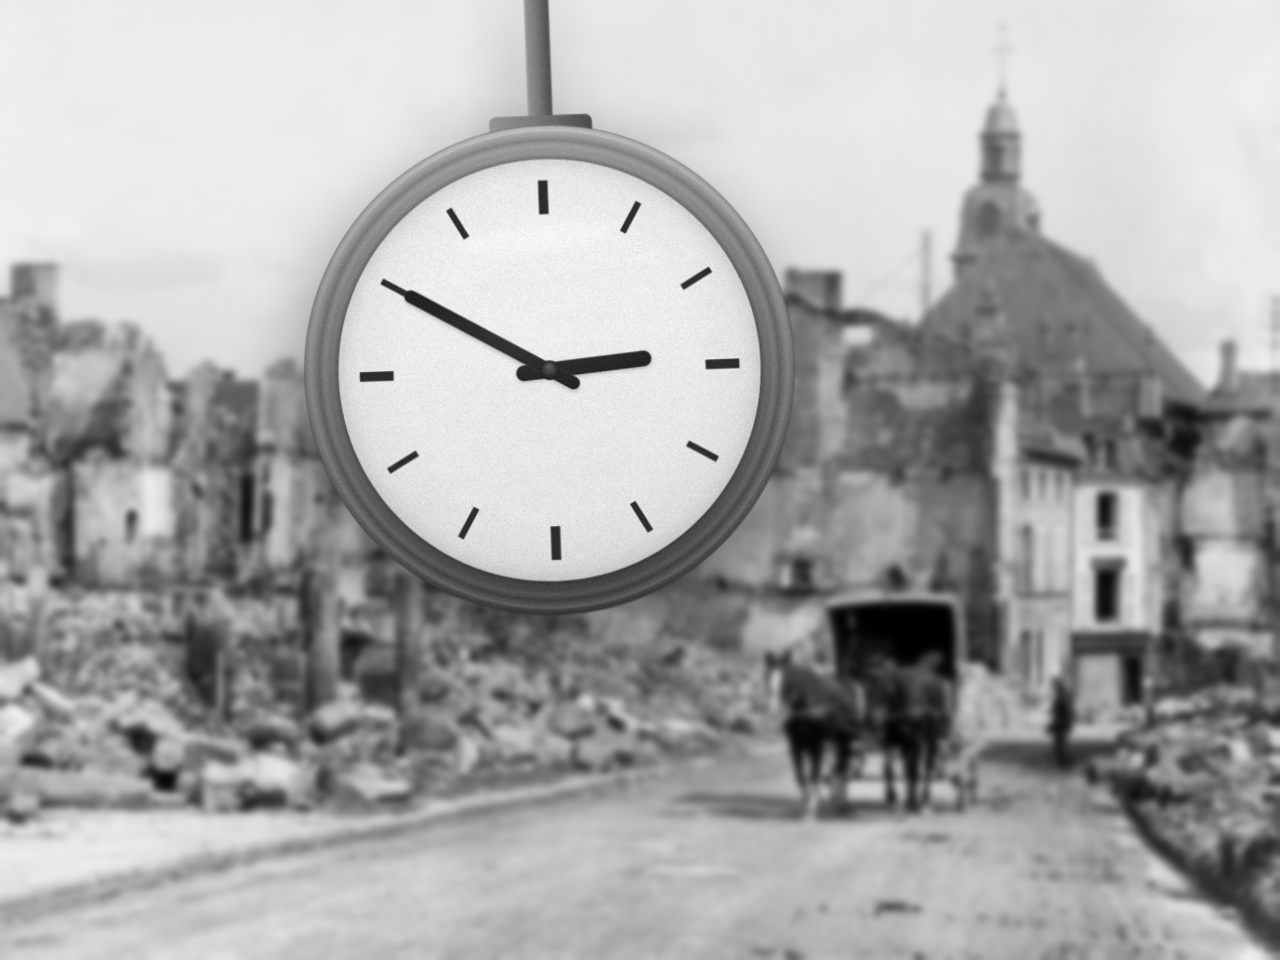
2,50
